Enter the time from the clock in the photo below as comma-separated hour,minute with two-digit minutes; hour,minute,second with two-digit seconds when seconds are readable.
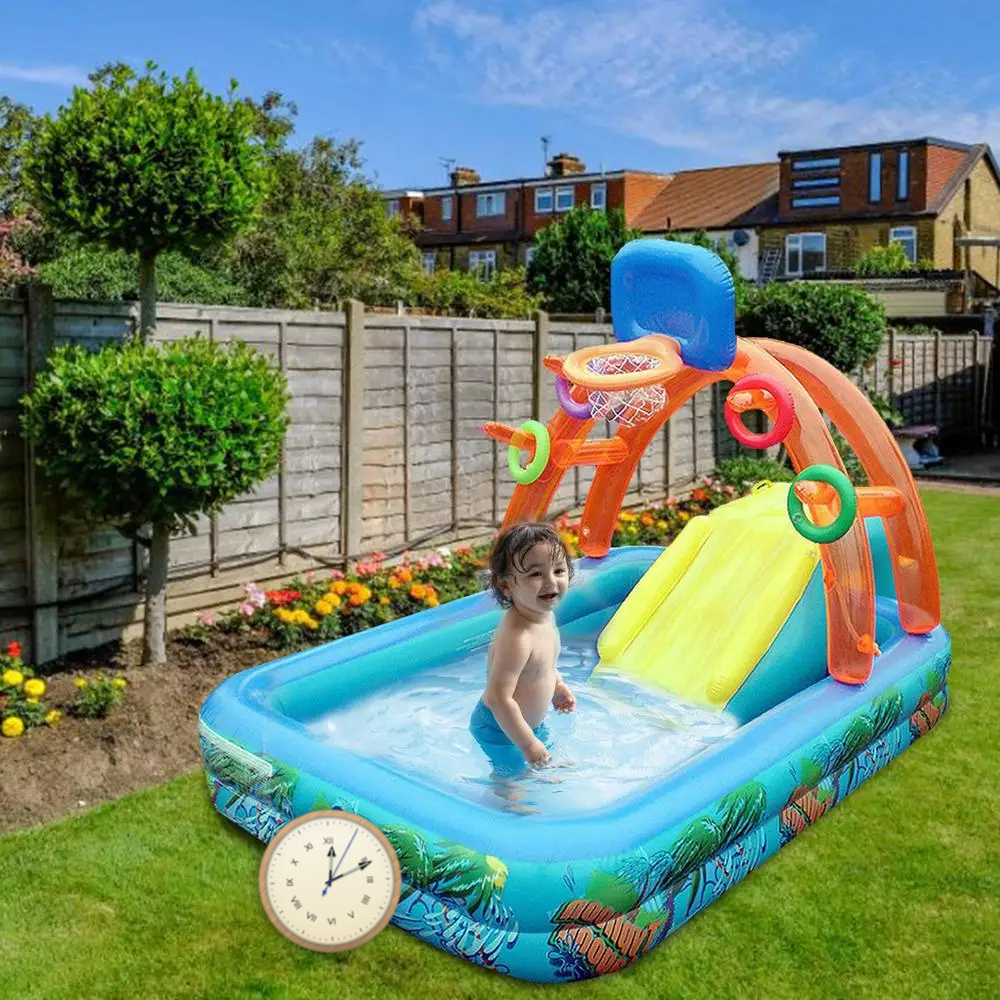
12,11,05
